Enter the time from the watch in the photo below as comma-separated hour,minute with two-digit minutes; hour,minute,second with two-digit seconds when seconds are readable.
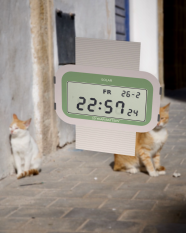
22,57,24
